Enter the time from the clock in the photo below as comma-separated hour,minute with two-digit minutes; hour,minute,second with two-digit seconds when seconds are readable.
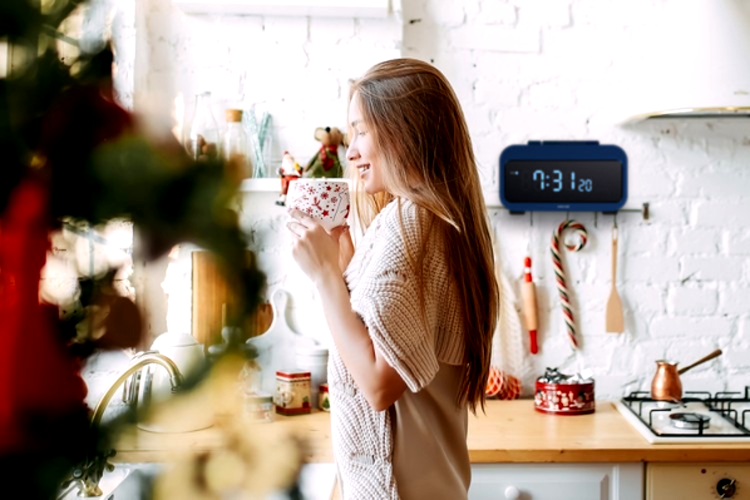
7,31,20
